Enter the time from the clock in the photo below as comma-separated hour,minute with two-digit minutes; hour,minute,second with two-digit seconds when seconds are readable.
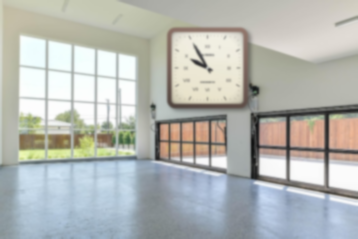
9,55
